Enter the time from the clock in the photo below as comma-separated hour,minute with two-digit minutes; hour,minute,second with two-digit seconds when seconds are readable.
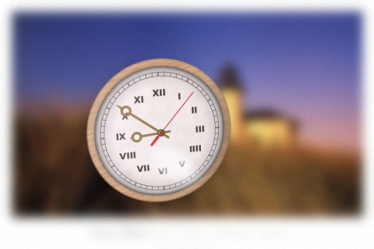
8,51,07
